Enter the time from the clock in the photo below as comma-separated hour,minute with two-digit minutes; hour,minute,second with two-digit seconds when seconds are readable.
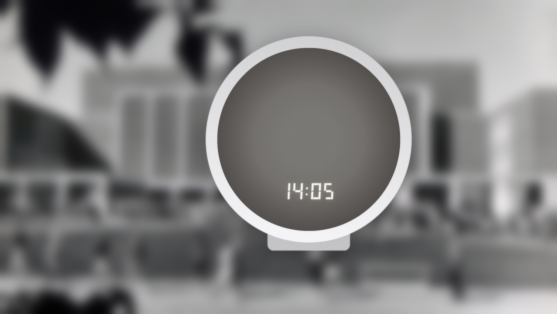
14,05
